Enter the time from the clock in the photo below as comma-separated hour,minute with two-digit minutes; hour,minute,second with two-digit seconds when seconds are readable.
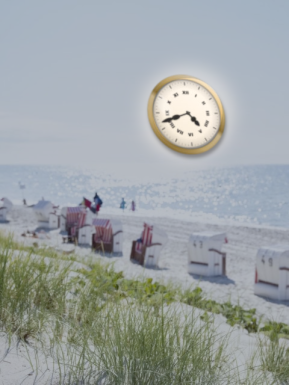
4,42
